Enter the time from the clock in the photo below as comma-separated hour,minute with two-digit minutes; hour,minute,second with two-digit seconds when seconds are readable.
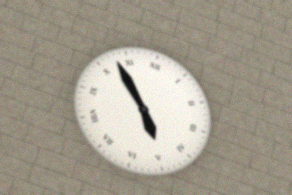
4,53
